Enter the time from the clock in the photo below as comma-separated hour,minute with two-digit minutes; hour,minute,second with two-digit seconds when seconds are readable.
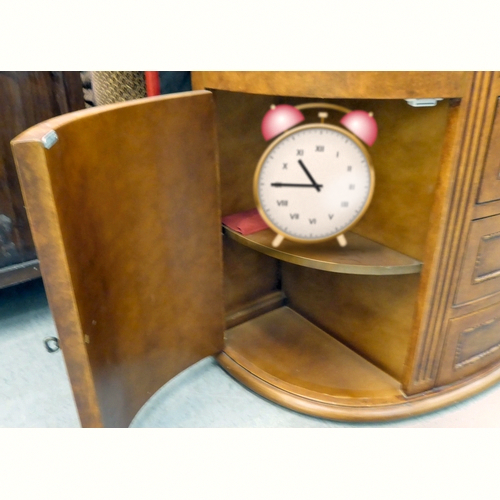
10,45
